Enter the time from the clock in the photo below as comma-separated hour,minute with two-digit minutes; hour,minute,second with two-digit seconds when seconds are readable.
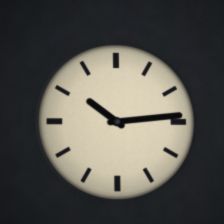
10,14
